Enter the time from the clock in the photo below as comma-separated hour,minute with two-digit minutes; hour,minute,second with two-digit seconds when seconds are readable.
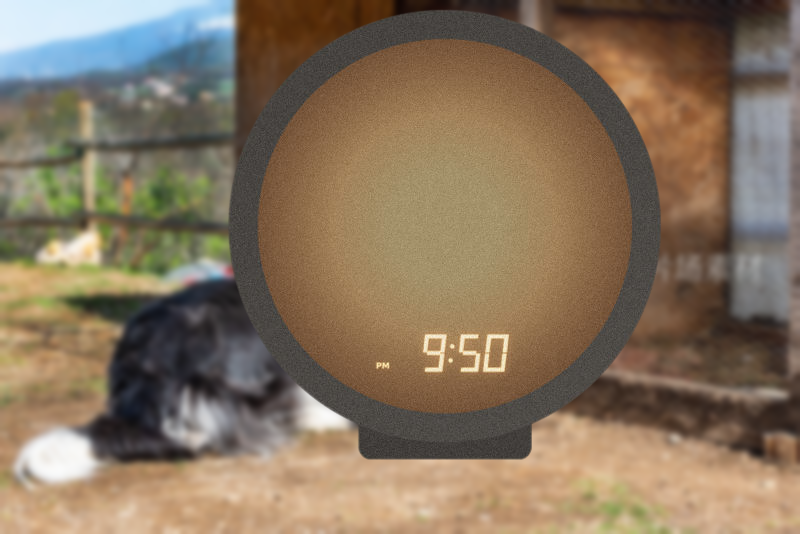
9,50
